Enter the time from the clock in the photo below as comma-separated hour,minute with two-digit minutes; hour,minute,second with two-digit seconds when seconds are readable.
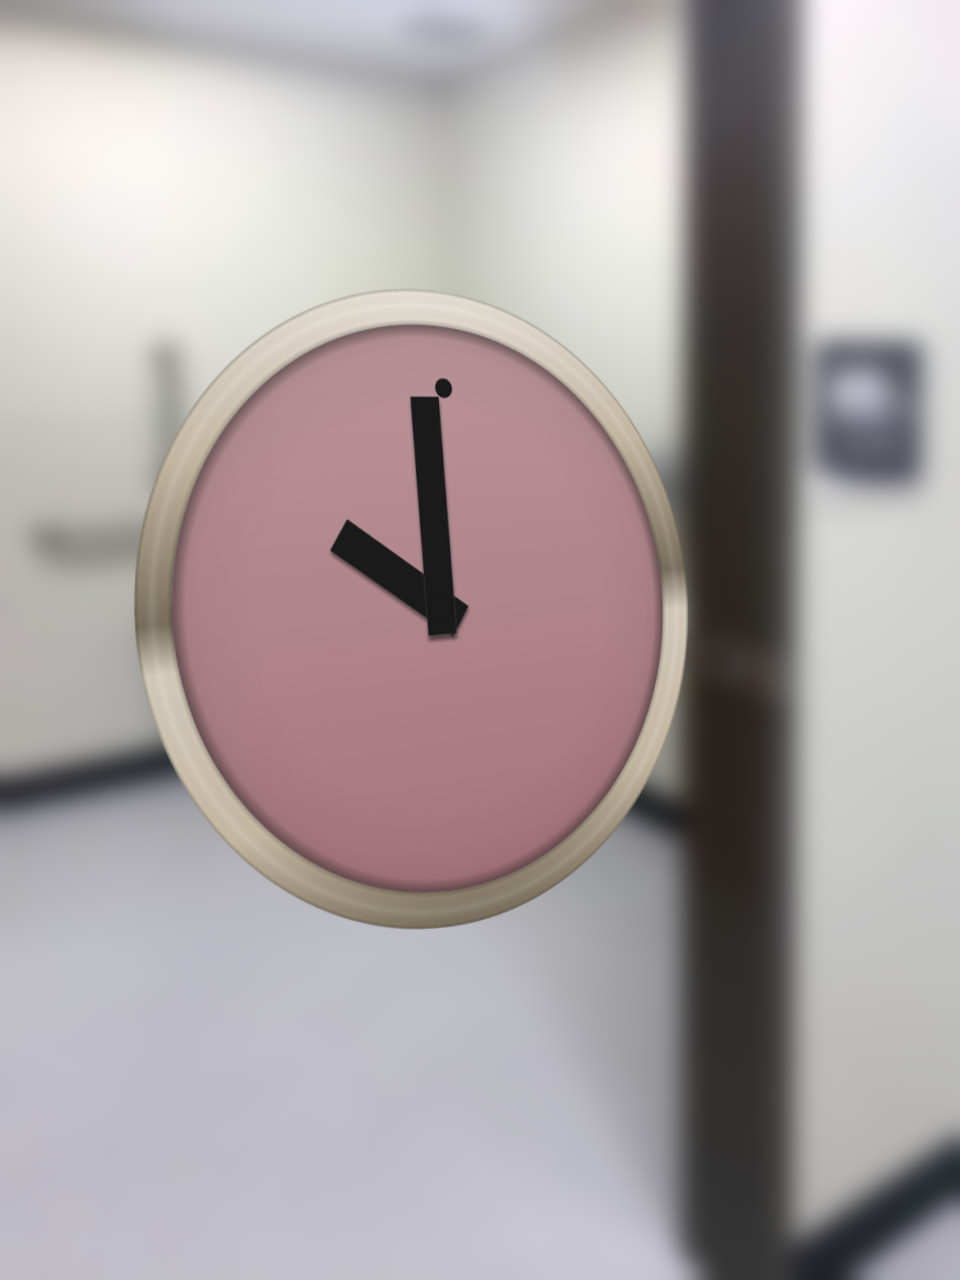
9,59
